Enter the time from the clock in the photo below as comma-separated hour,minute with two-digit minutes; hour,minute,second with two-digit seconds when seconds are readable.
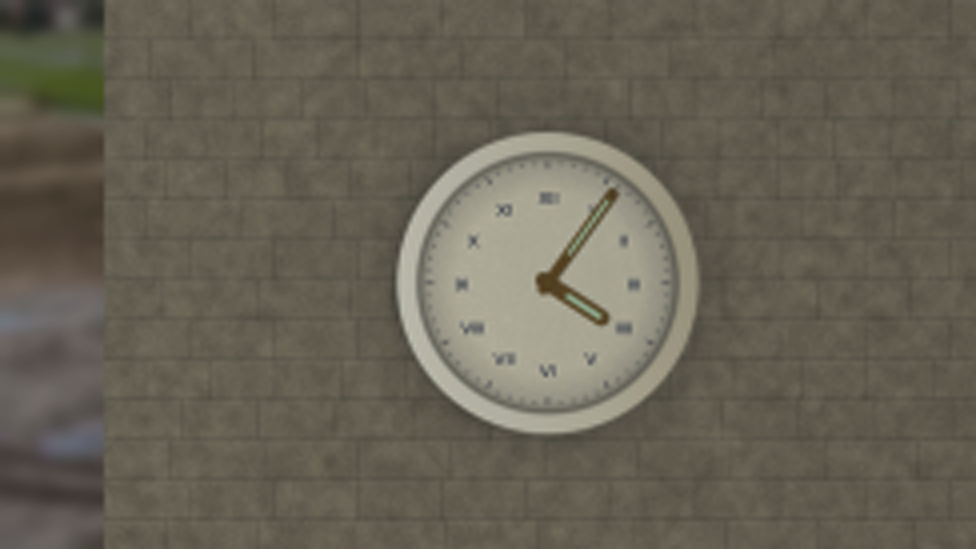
4,06
